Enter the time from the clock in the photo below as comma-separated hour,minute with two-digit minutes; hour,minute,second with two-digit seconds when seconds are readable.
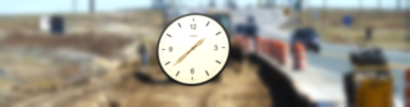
1,38
